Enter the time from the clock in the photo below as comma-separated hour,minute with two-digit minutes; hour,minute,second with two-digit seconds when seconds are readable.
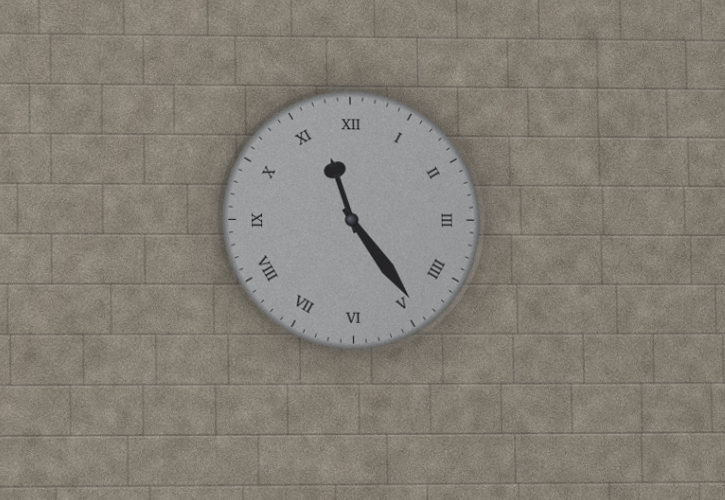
11,24
